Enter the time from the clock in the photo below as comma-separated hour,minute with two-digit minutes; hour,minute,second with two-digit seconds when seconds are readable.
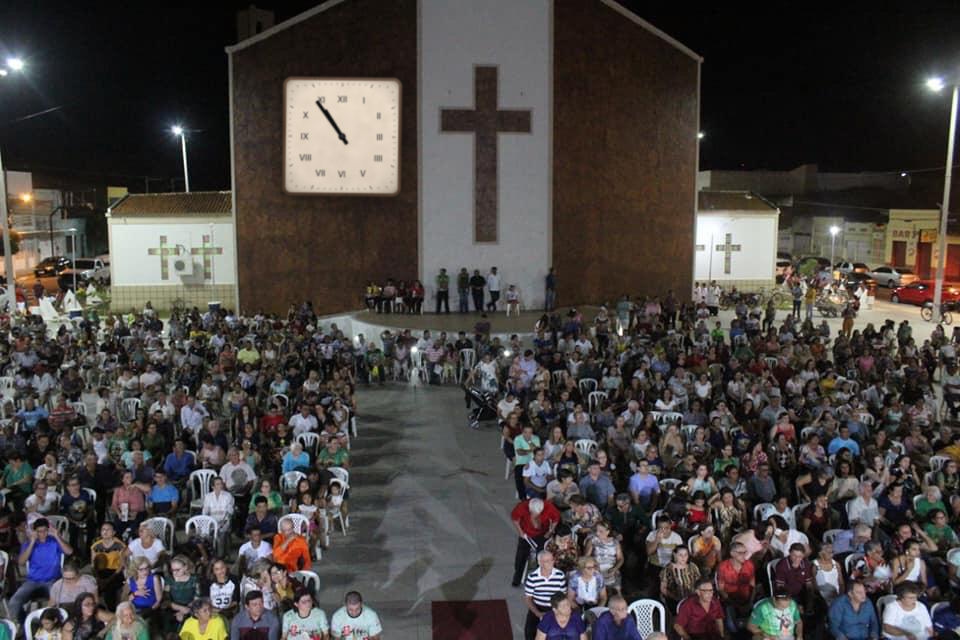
10,54
